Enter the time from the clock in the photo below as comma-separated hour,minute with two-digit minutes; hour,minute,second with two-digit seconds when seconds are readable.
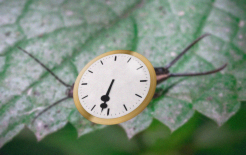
6,32
